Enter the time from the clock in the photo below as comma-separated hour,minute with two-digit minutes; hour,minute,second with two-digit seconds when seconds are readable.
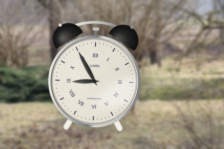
8,55
